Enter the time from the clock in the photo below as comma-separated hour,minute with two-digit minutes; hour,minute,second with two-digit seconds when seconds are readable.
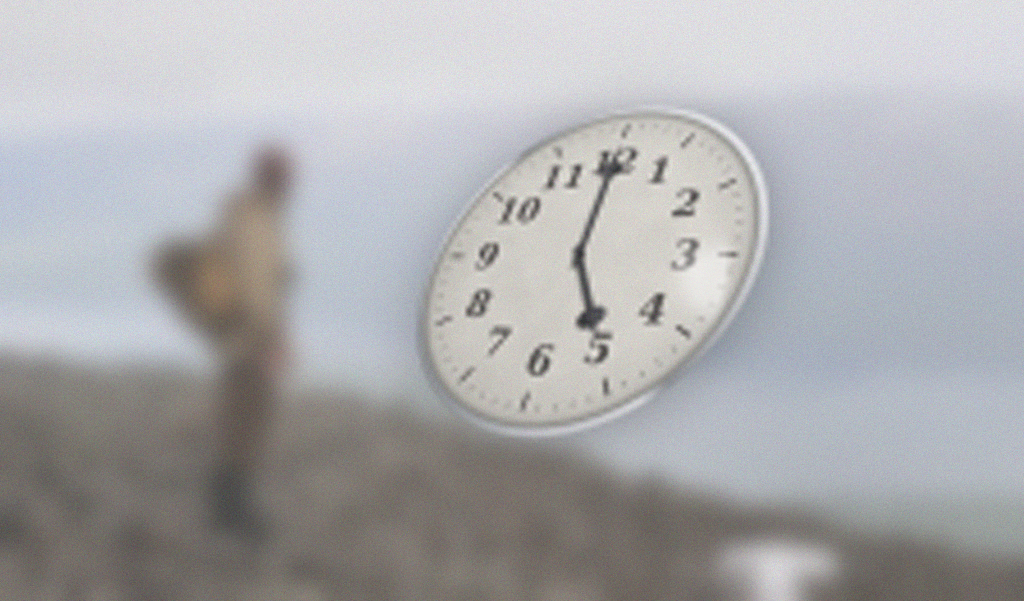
5,00
